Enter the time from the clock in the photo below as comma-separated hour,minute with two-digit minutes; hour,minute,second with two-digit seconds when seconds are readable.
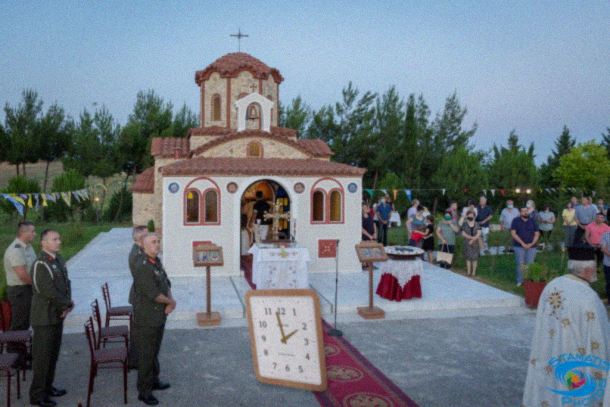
1,58
